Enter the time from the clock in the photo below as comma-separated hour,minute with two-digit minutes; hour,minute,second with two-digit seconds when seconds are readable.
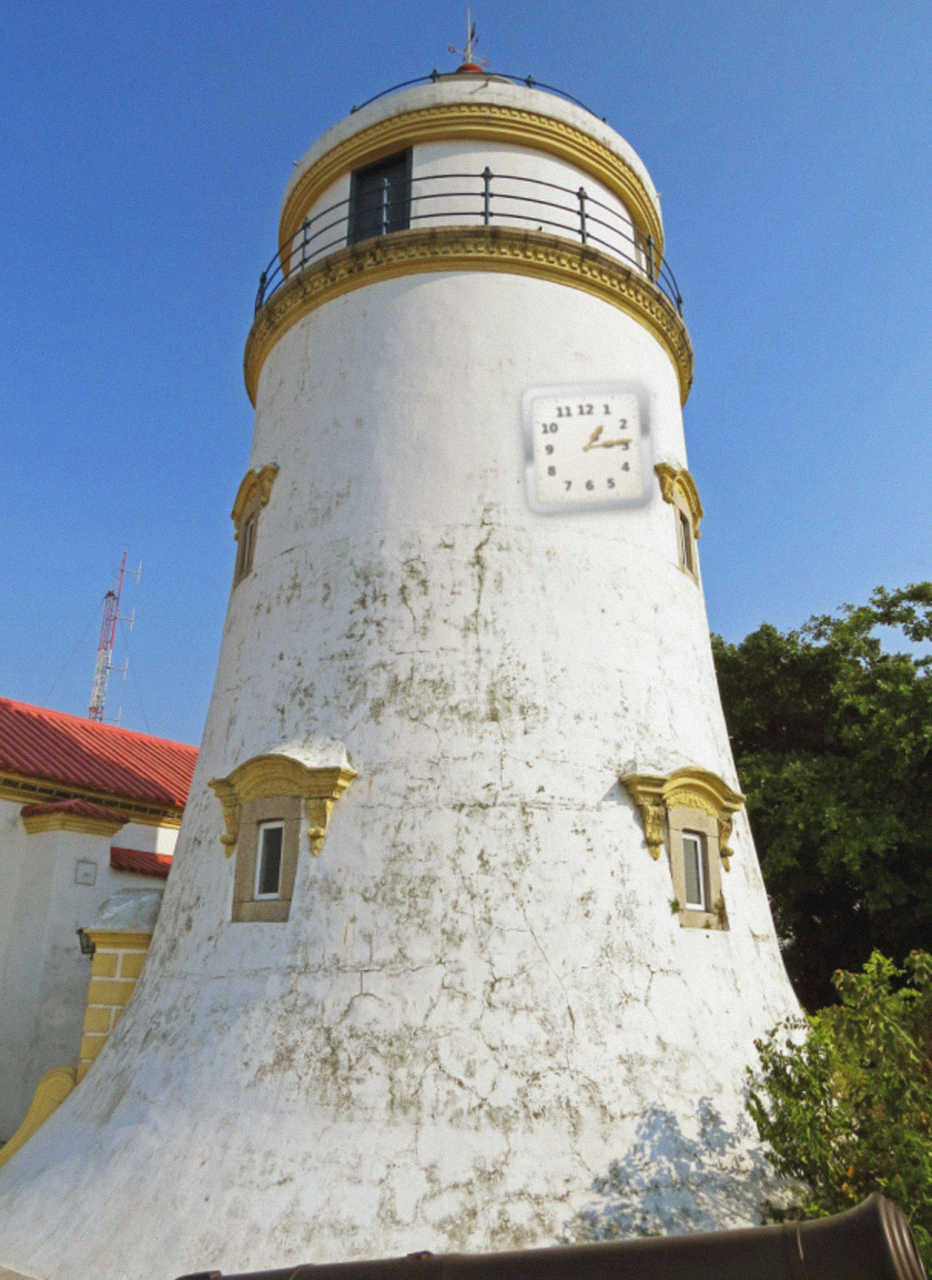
1,14
